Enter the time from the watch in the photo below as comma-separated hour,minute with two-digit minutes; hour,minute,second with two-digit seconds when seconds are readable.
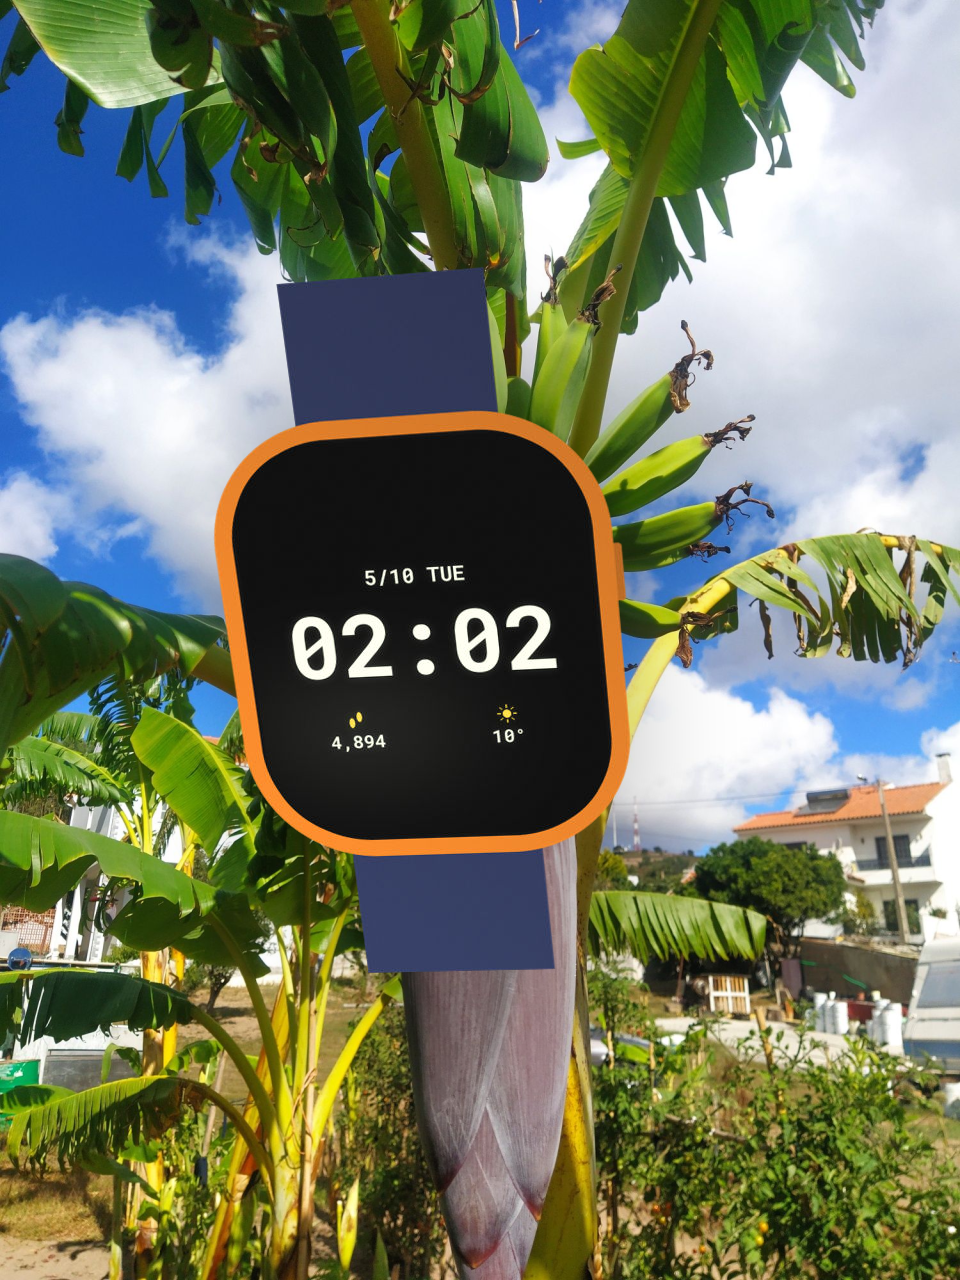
2,02
